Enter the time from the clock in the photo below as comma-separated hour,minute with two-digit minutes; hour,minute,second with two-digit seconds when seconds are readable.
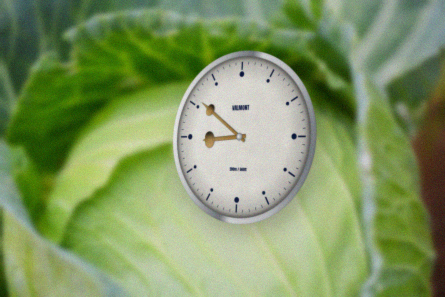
8,51
